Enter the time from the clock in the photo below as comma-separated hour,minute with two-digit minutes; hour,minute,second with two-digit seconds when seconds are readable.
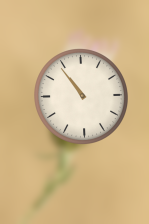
10,54
